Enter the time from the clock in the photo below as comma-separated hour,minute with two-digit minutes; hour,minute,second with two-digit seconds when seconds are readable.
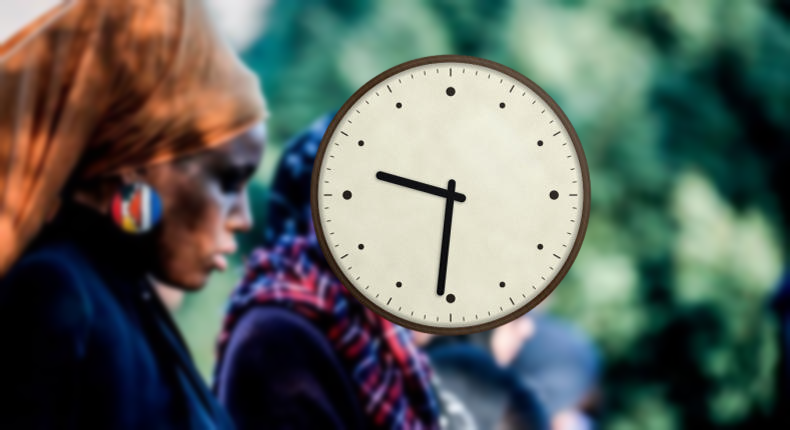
9,31
